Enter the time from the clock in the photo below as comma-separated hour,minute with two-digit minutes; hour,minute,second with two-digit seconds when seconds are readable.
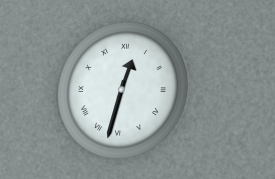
12,32
